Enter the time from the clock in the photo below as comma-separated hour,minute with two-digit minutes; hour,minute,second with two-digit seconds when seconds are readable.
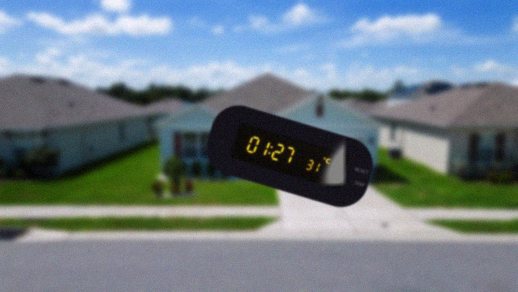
1,27
